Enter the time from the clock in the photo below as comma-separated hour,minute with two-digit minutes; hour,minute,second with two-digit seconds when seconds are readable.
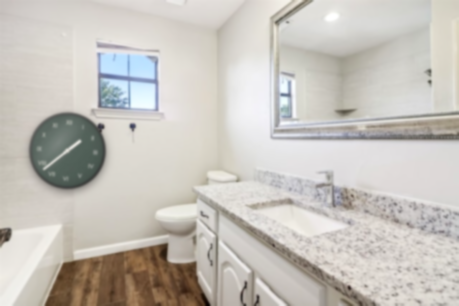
1,38
